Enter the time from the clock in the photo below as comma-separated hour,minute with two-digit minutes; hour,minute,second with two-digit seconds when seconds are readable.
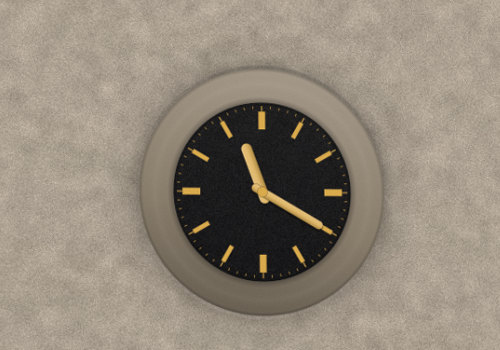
11,20
